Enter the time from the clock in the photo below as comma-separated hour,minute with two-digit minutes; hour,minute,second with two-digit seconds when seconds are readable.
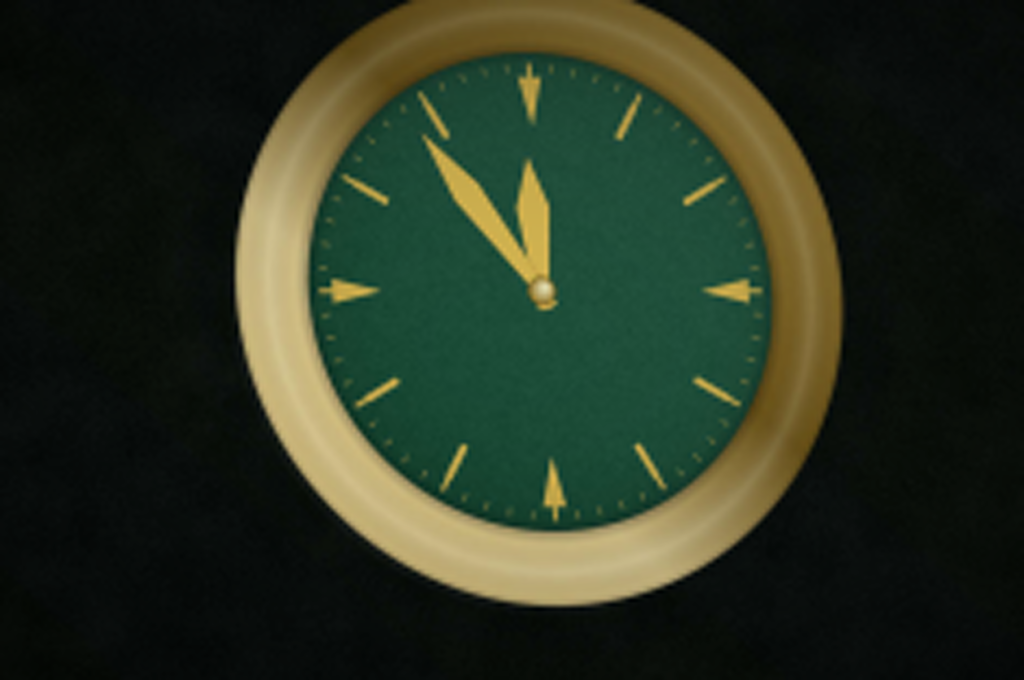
11,54
